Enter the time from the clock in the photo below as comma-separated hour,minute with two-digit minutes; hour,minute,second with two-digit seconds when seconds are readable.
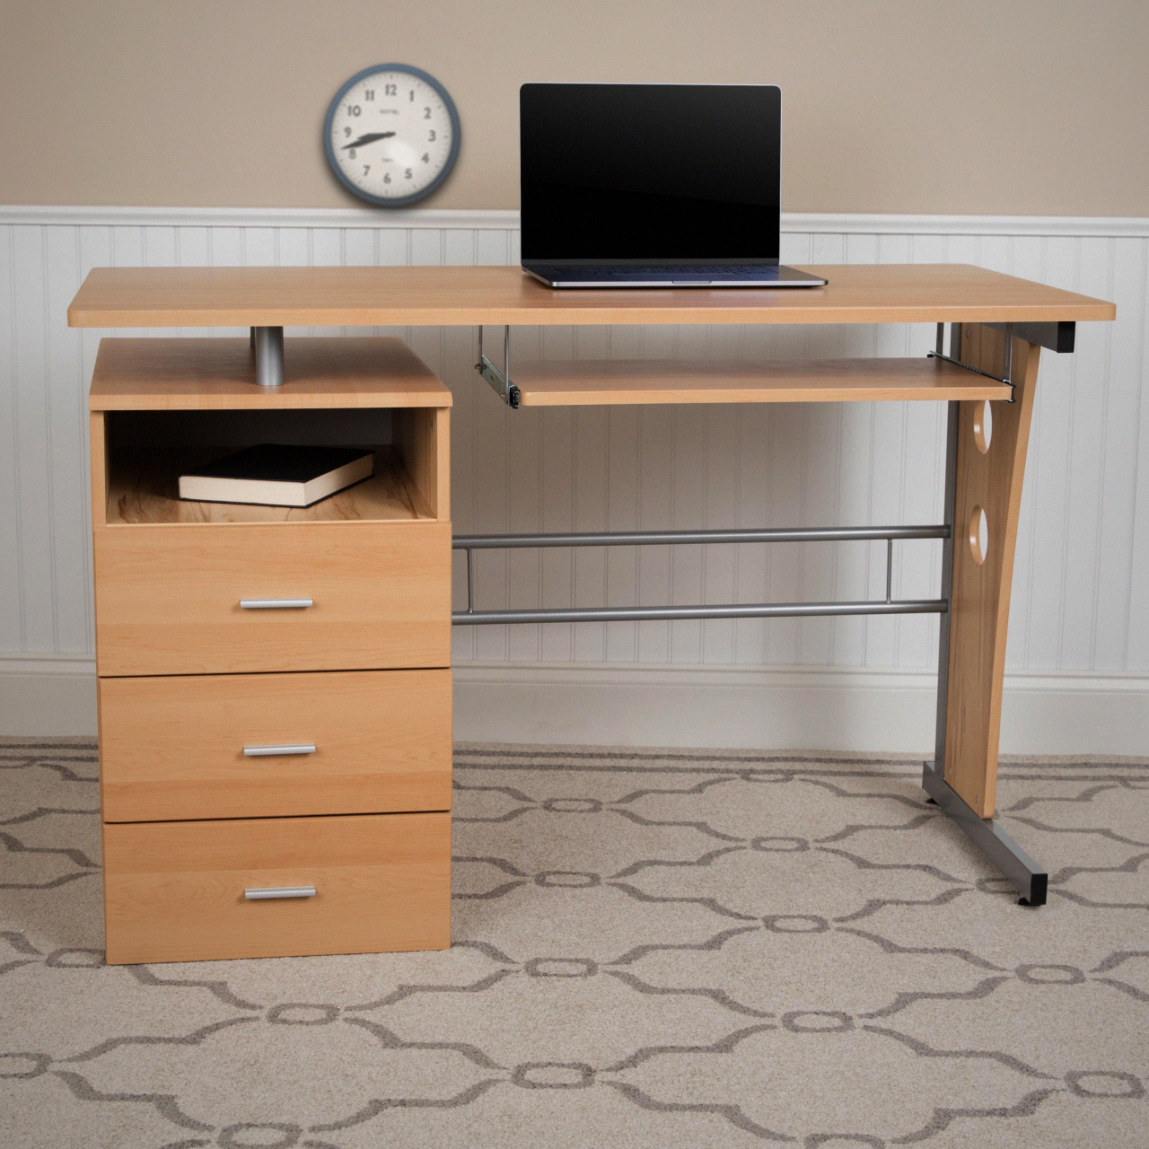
8,42
